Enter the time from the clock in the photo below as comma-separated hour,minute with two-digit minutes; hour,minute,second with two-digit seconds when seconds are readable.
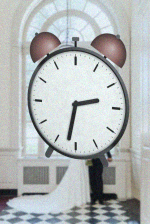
2,32
